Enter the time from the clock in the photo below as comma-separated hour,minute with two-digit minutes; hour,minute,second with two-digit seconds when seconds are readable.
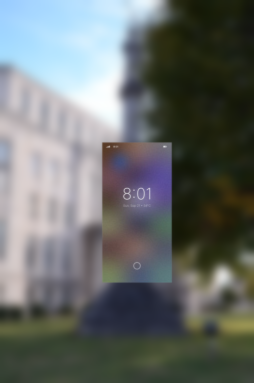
8,01
